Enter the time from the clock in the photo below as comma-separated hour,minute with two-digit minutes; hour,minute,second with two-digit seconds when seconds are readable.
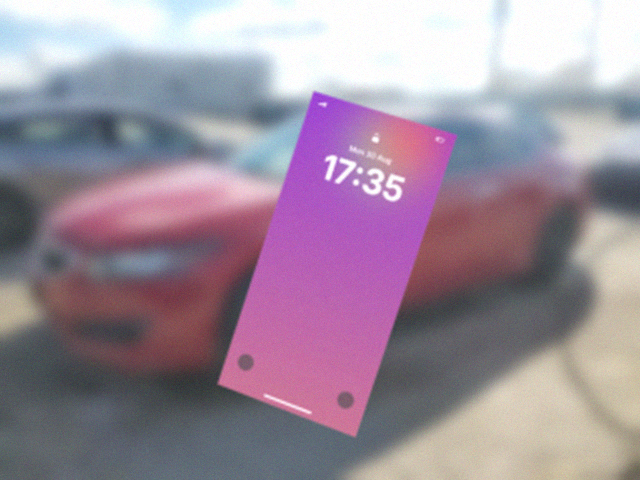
17,35
